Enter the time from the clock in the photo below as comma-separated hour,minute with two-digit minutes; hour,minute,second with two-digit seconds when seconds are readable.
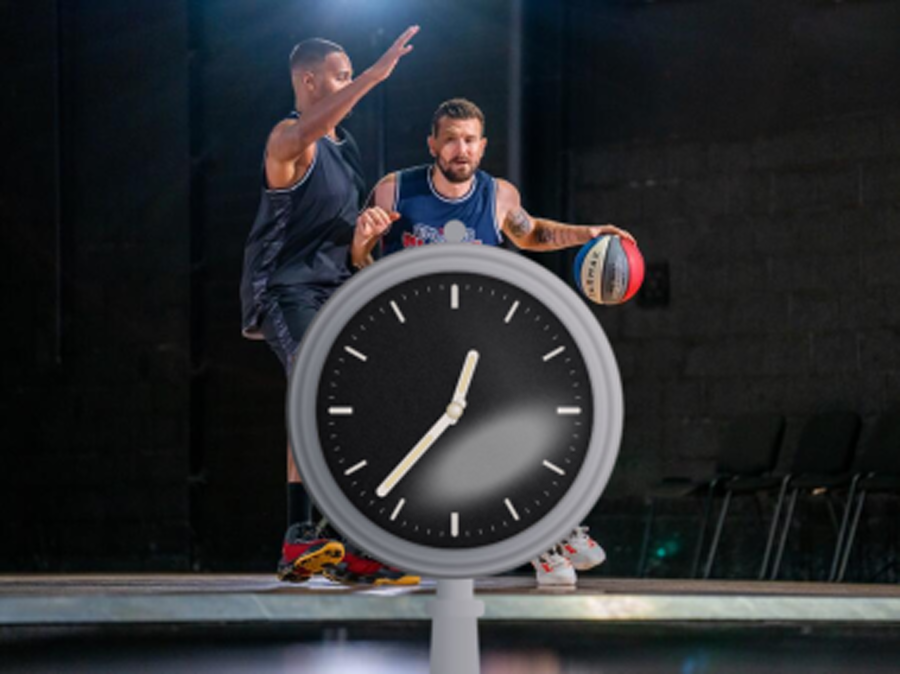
12,37
